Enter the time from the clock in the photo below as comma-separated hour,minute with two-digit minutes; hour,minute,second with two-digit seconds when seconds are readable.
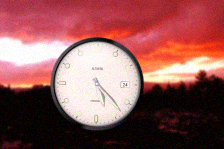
5,23
